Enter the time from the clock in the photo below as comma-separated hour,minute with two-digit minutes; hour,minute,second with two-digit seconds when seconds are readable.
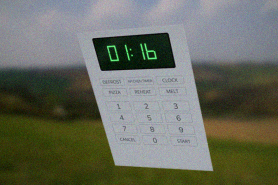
1,16
